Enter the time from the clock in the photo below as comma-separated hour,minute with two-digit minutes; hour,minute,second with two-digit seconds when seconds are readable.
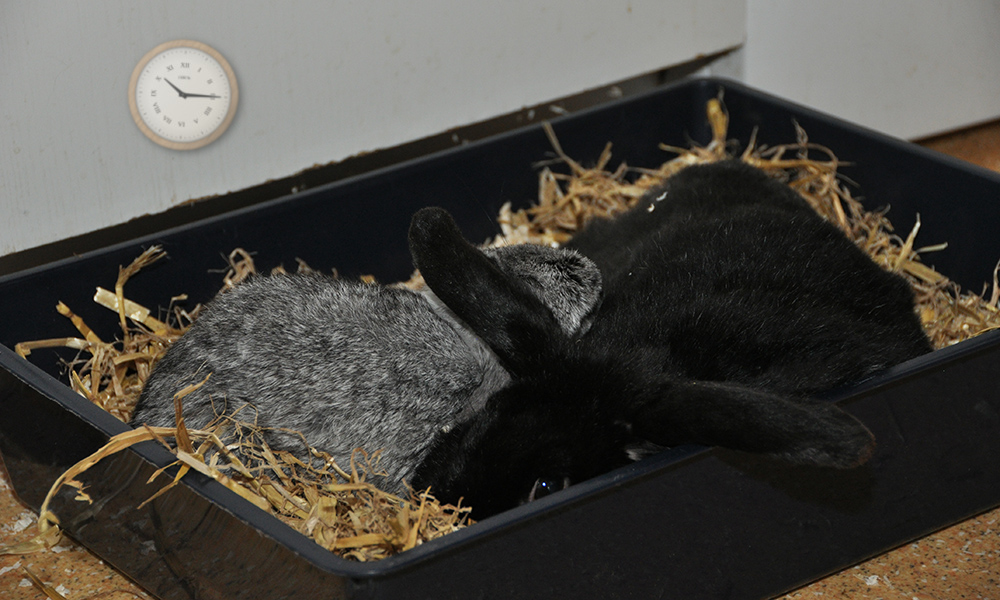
10,15
